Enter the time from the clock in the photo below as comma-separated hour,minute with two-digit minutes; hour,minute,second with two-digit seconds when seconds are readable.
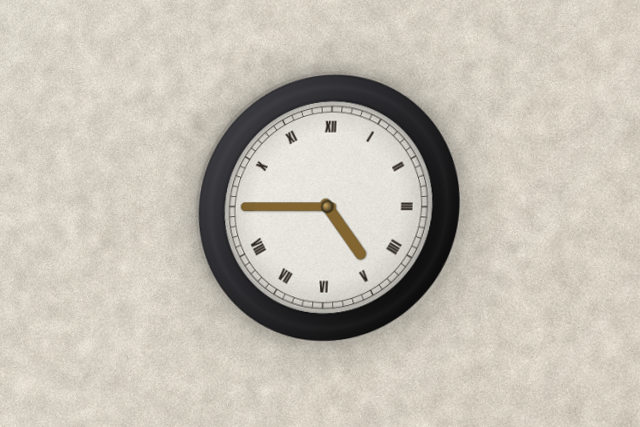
4,45
